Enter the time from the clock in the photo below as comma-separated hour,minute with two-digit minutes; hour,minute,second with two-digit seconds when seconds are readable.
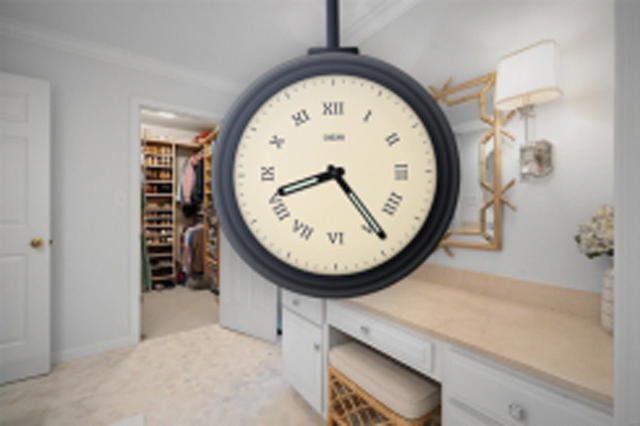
8,24
